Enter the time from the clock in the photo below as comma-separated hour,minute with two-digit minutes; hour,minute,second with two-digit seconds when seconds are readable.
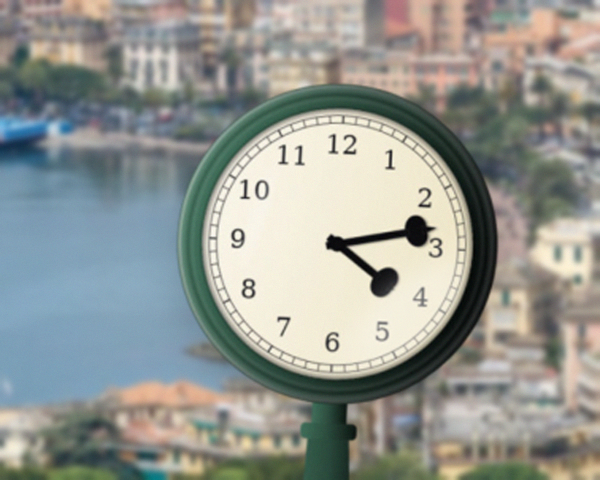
4,13
